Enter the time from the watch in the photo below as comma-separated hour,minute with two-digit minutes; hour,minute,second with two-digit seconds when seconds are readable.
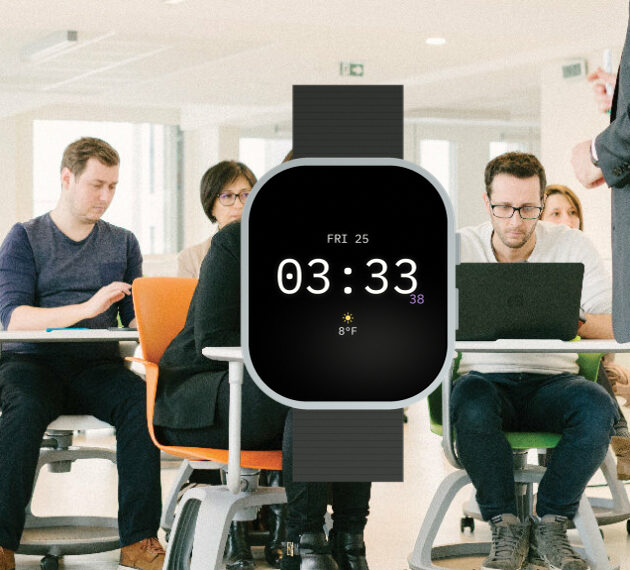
3,33,38
